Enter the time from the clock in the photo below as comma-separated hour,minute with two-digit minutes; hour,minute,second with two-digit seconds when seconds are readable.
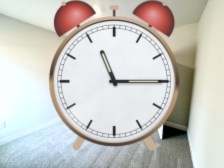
11,15
